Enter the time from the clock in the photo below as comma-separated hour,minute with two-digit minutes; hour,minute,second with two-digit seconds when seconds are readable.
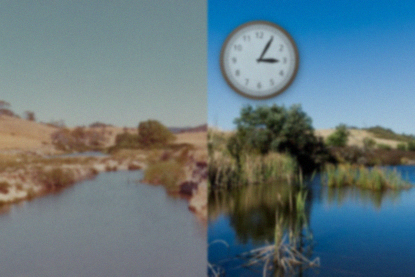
3,05
